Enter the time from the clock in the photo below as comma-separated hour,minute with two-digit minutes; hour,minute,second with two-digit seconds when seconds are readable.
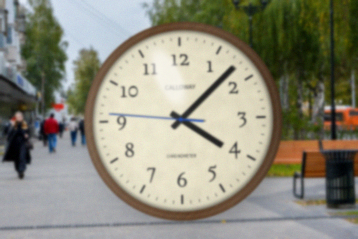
4,07,46
